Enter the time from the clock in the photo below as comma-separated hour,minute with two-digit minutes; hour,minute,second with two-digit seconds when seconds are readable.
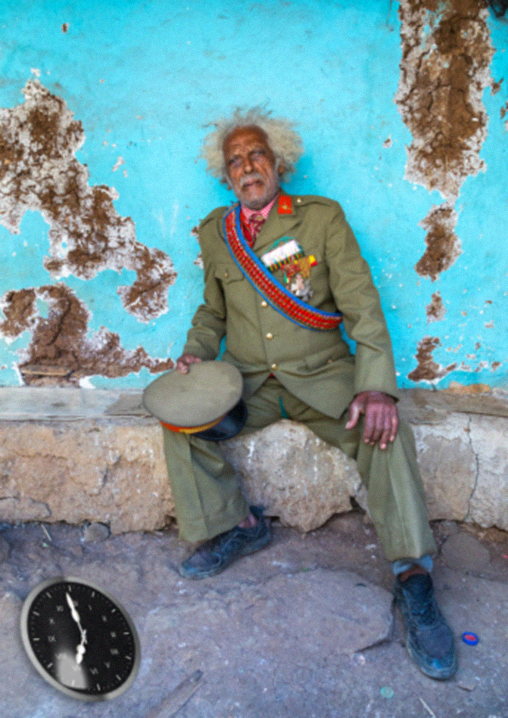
6,59
